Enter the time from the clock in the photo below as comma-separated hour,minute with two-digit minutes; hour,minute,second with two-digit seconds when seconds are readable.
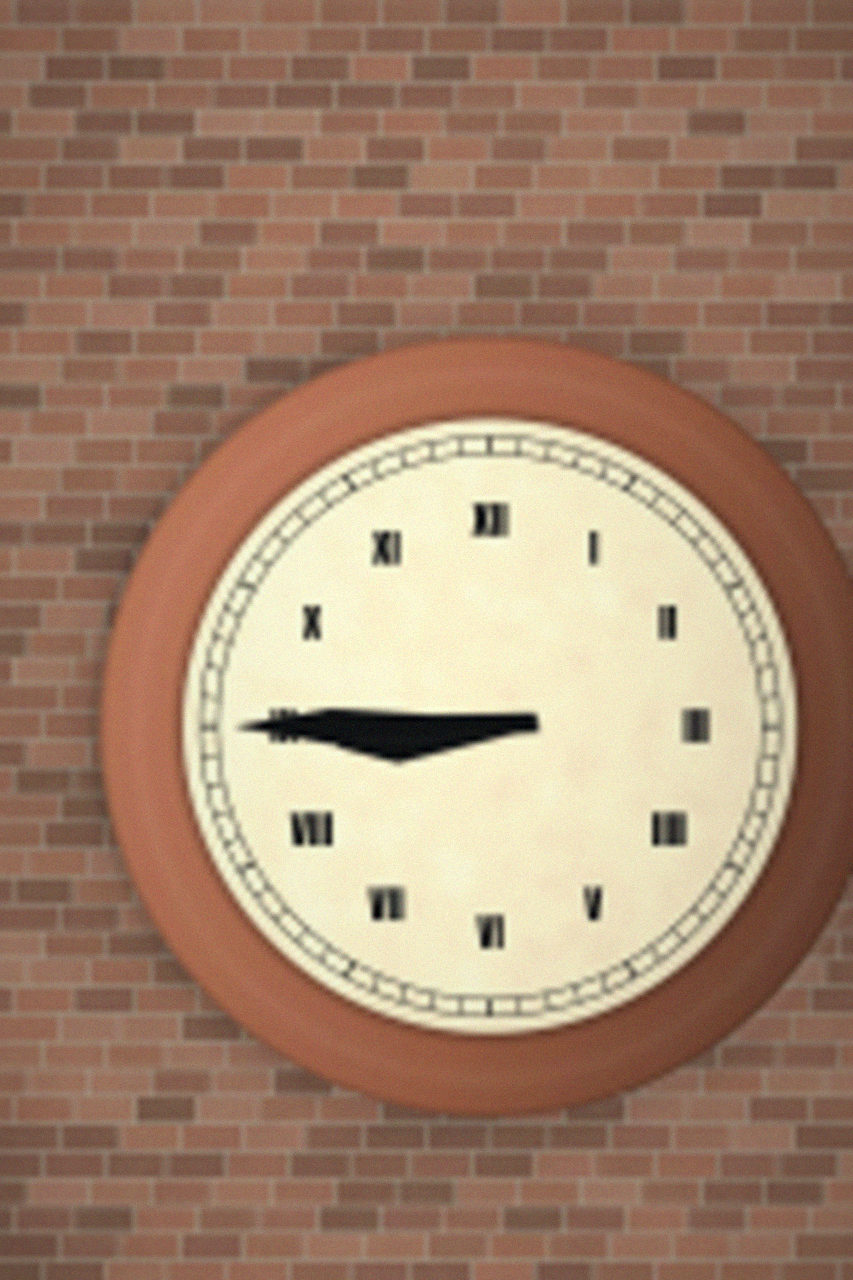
8,45
